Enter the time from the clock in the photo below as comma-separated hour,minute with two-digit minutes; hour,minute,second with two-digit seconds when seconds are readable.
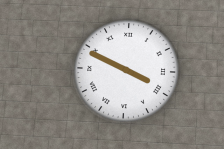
3,49
